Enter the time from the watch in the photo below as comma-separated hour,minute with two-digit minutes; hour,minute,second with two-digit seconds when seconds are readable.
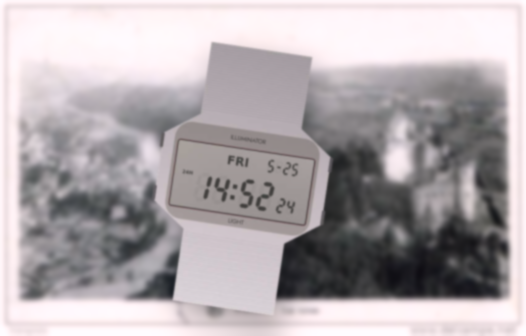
14,52,24
